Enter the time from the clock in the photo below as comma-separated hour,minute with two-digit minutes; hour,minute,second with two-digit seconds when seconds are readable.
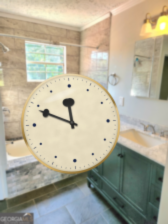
11,49
